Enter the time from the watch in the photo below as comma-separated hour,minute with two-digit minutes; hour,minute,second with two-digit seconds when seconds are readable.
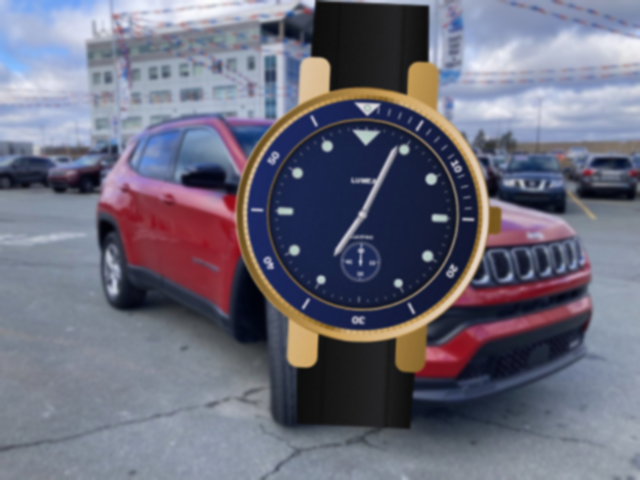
7,04
